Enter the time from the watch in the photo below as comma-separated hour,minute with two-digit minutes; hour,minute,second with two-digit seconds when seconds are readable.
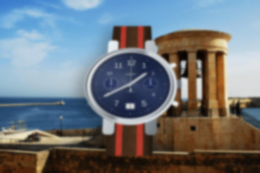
1,40
